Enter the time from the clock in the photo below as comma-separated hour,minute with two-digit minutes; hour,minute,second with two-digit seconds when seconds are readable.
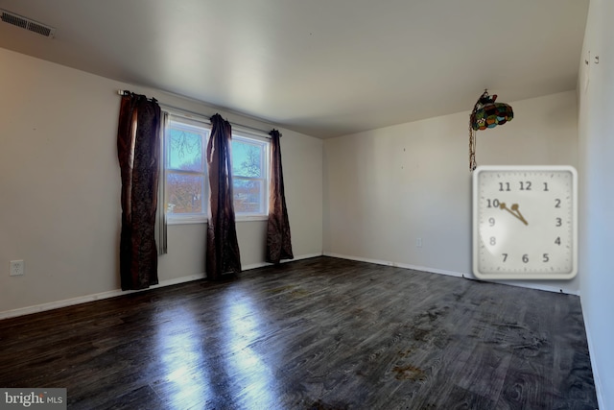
10,51
